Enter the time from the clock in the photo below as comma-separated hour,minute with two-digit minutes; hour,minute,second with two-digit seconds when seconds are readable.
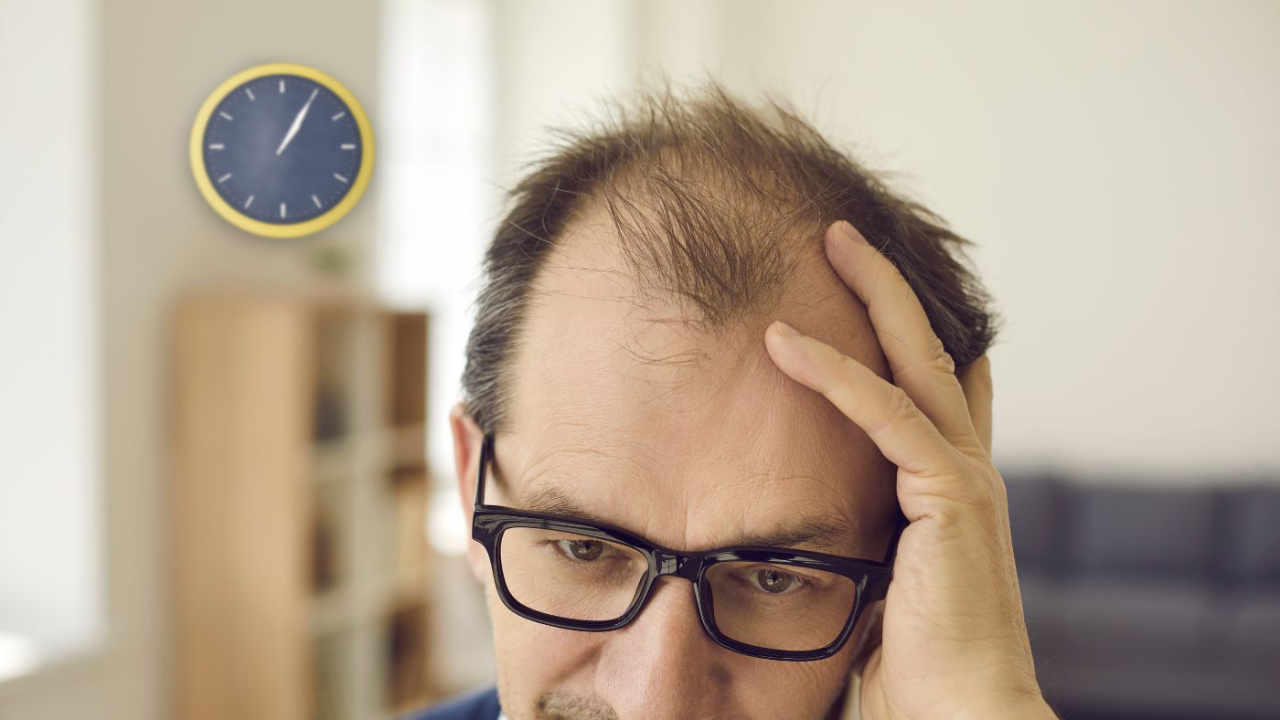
1,05
